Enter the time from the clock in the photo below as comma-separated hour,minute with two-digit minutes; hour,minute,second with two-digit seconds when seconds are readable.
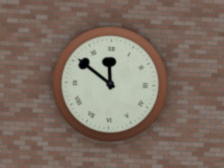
11,51
